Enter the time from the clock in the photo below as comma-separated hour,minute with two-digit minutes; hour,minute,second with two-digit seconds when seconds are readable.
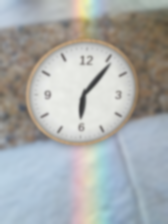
6,06
